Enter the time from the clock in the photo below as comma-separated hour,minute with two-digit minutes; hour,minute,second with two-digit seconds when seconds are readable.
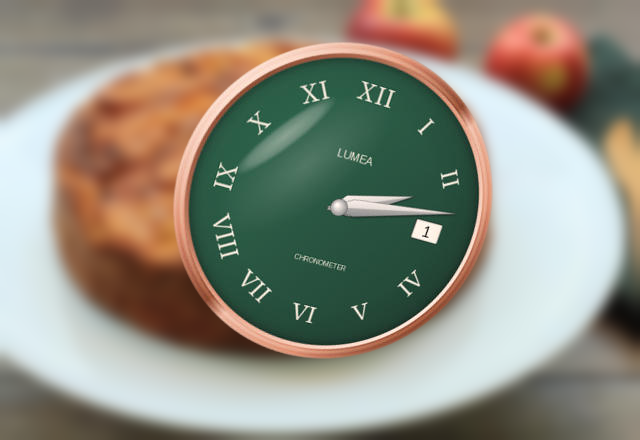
2,13
